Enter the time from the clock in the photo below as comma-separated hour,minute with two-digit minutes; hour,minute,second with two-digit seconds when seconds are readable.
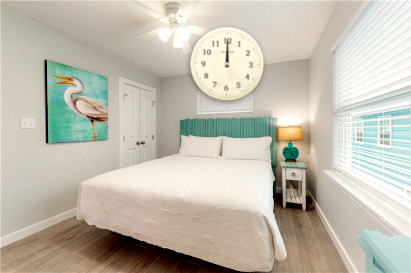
12,00
